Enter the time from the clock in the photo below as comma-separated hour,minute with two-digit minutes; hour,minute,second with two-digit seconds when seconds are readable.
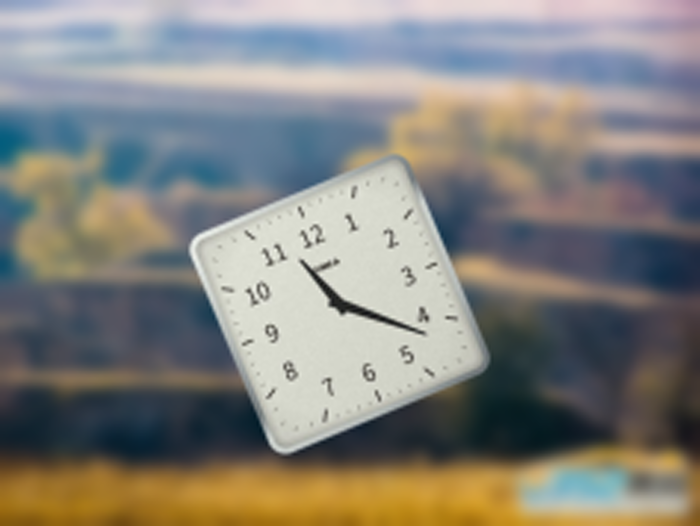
11,22
